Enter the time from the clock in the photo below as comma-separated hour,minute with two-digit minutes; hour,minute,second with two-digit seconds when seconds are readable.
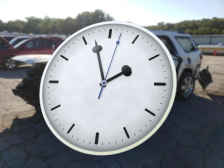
1,57,02
